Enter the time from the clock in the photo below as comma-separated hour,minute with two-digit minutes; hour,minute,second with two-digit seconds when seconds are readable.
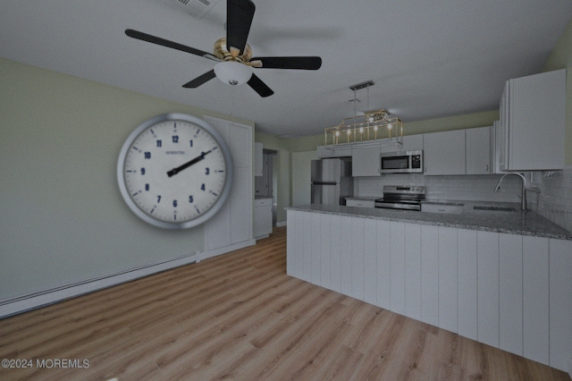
2,10
